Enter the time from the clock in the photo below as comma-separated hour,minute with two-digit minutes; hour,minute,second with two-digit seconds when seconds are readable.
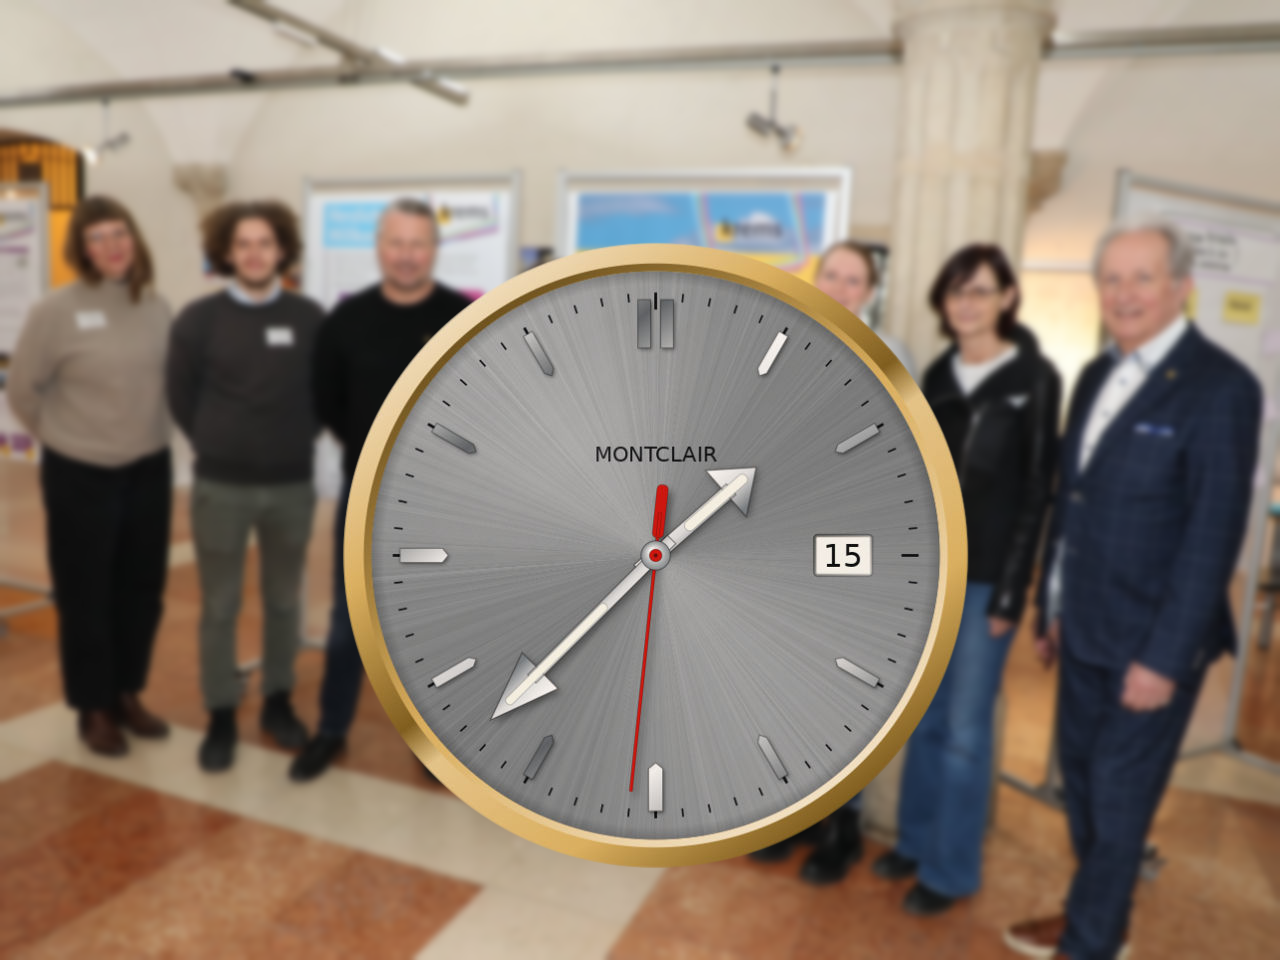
1,37,31
